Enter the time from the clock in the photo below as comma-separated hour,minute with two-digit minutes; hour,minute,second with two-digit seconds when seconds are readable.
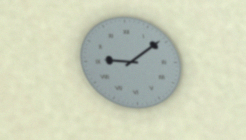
9,09
